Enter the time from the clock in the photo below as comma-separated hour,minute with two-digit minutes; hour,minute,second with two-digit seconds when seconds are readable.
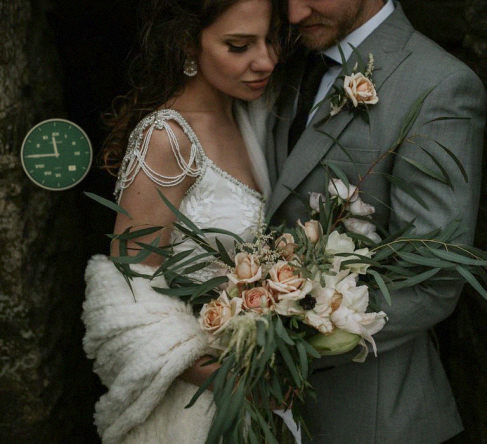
11,45
